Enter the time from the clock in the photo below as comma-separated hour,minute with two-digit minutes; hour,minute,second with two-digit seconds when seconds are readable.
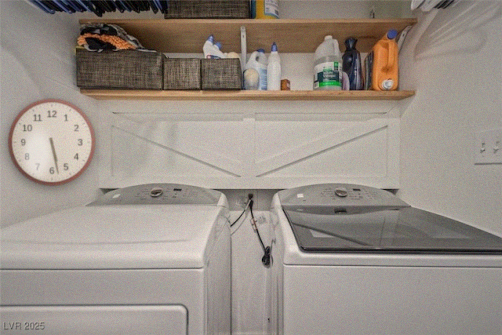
5,28
